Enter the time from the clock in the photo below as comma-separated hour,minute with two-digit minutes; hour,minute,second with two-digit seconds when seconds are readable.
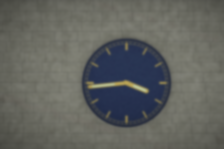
3,44
